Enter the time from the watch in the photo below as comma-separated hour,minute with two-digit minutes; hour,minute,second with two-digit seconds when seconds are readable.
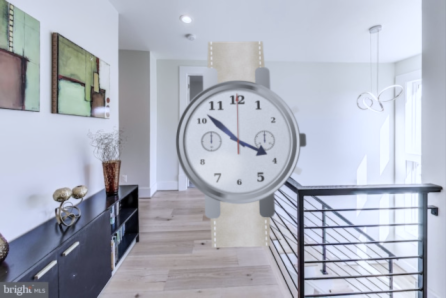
3,52
